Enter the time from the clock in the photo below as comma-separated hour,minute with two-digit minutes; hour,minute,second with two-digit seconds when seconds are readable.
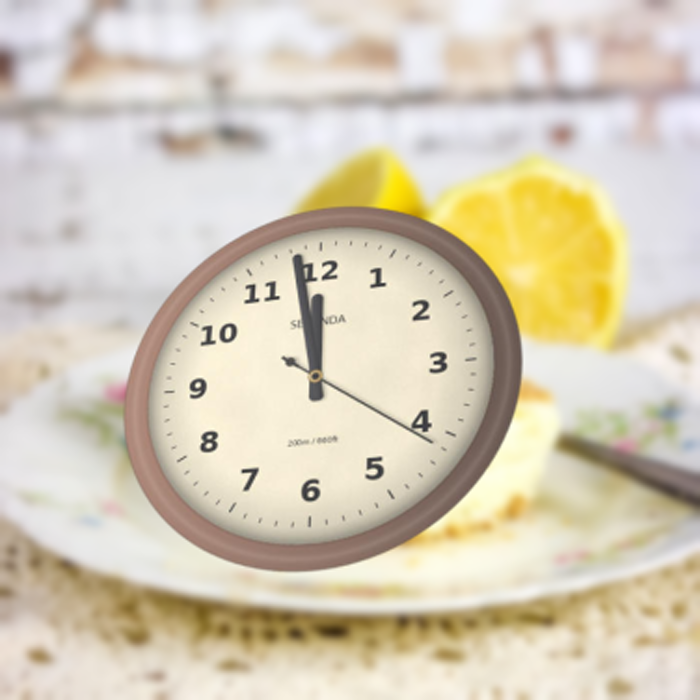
11,58,21
